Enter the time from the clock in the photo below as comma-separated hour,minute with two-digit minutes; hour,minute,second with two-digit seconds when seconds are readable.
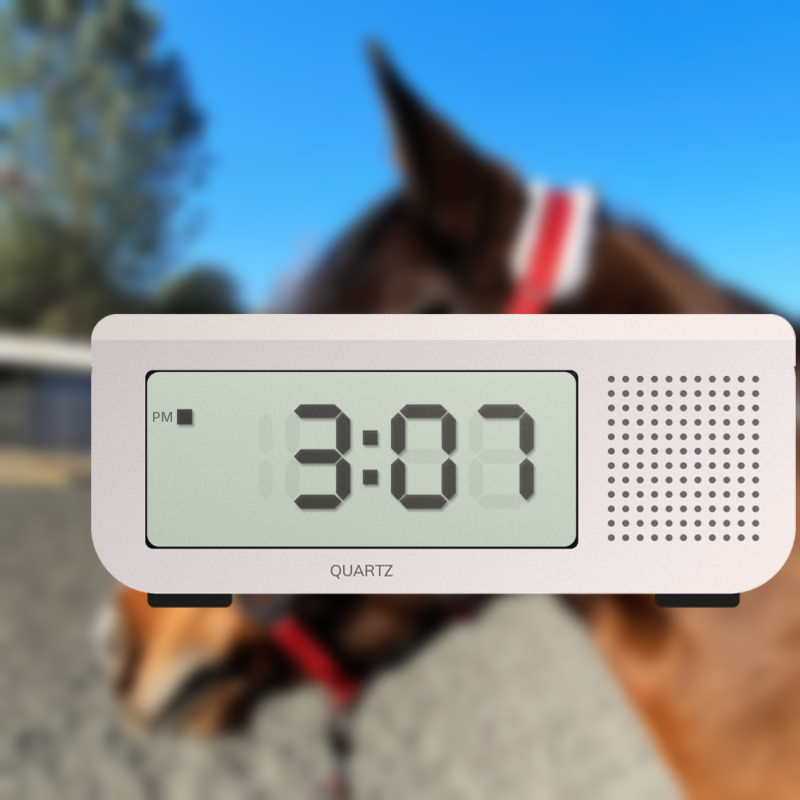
3,07
